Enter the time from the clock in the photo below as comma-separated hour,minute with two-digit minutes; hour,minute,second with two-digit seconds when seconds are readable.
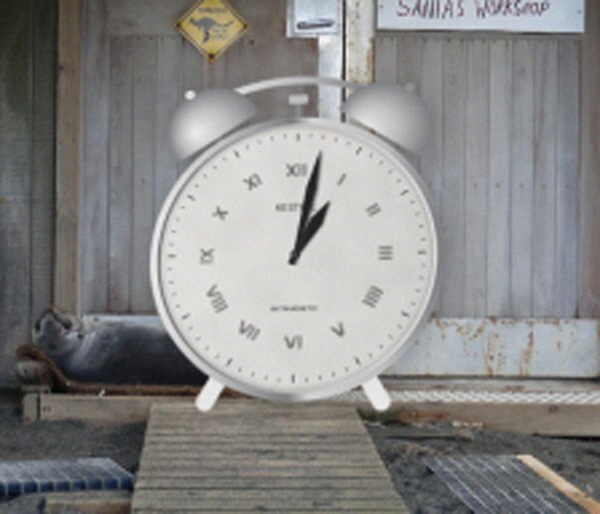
1,02
